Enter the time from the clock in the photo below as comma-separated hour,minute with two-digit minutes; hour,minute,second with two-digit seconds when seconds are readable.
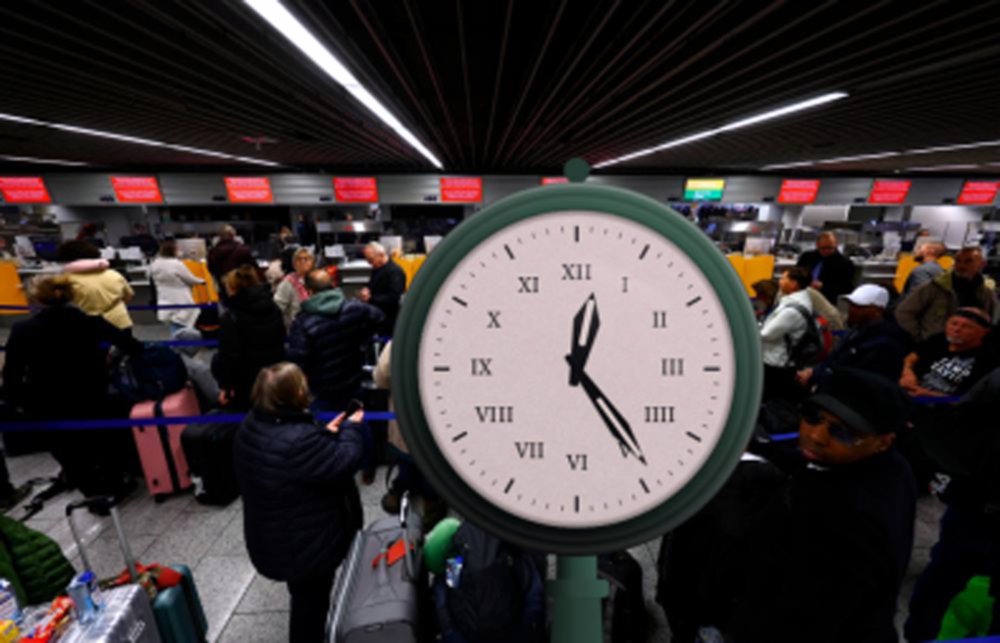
12,24
